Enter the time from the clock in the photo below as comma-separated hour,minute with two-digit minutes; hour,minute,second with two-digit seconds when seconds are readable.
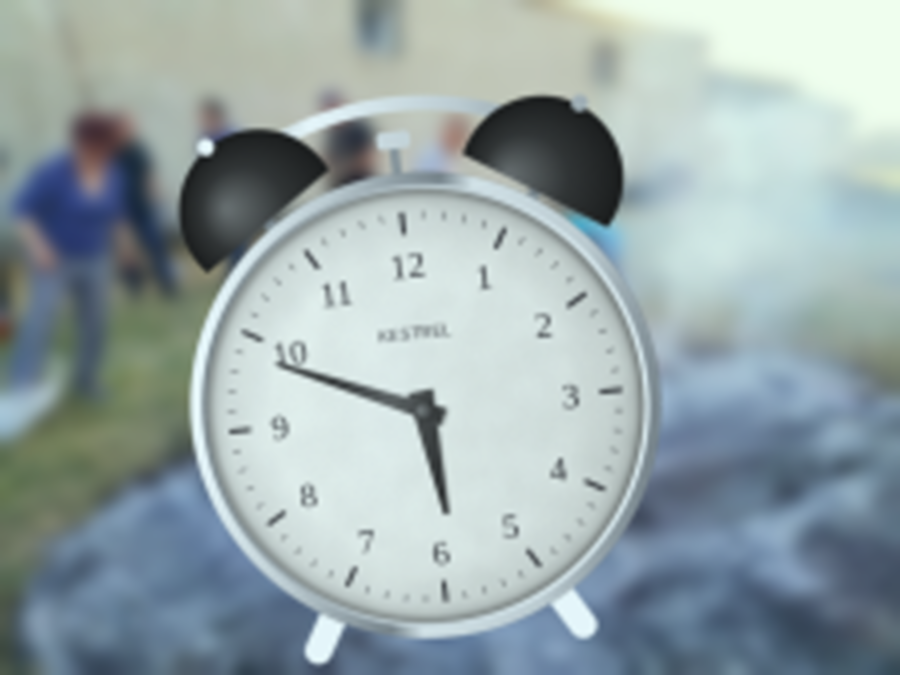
5,49
